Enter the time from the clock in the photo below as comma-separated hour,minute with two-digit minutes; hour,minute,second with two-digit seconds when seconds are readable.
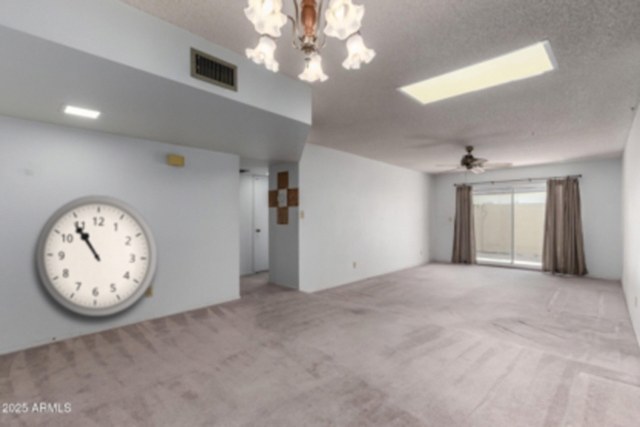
10,54
